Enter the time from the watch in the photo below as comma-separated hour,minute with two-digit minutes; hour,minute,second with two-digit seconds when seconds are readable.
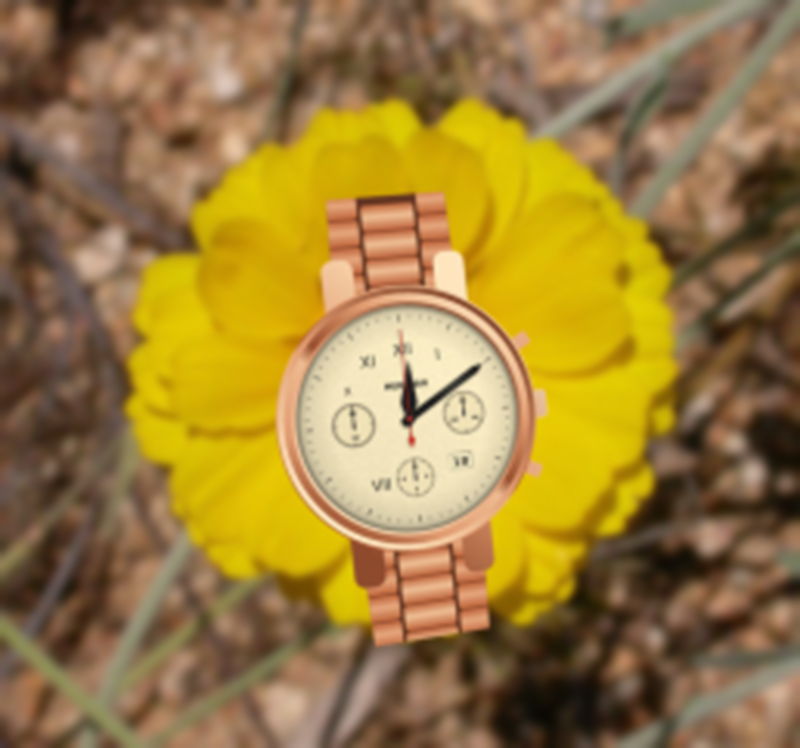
12,10
